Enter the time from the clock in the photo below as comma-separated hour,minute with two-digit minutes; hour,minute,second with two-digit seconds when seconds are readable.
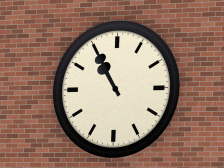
10,55
